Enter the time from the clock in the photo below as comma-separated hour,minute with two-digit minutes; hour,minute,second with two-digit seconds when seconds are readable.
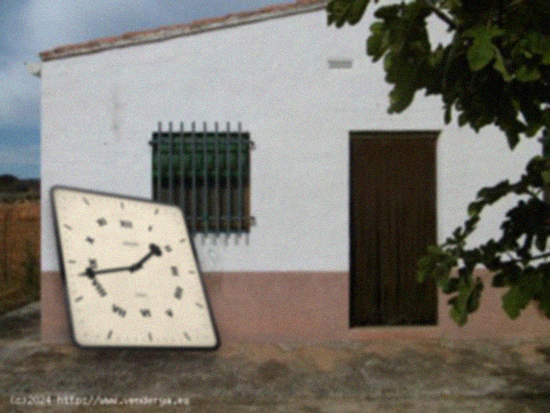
1,43
